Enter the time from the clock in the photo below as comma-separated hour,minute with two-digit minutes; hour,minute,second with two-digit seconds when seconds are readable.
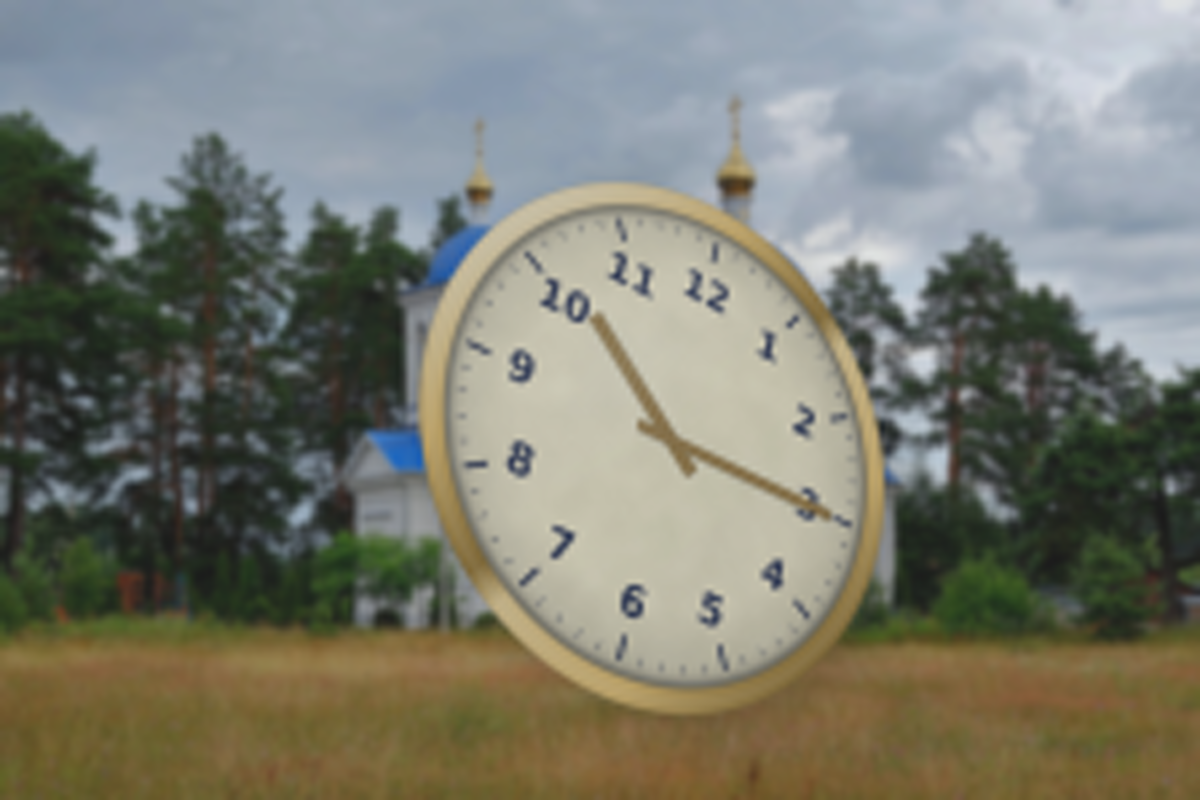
10,15
